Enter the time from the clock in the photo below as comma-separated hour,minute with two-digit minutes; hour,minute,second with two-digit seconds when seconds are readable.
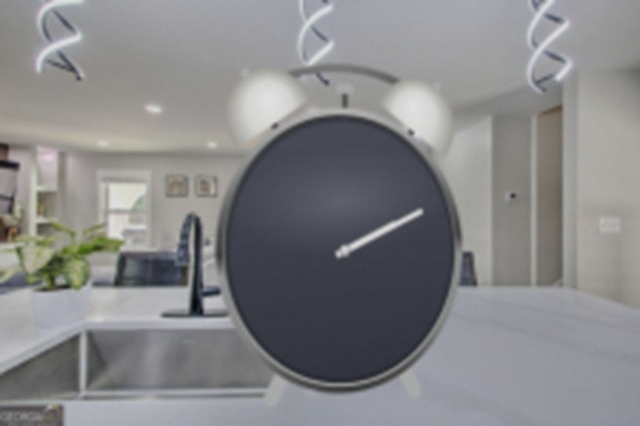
2,11
